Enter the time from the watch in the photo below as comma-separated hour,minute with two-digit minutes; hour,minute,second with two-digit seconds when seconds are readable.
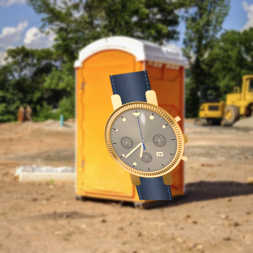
6,39
